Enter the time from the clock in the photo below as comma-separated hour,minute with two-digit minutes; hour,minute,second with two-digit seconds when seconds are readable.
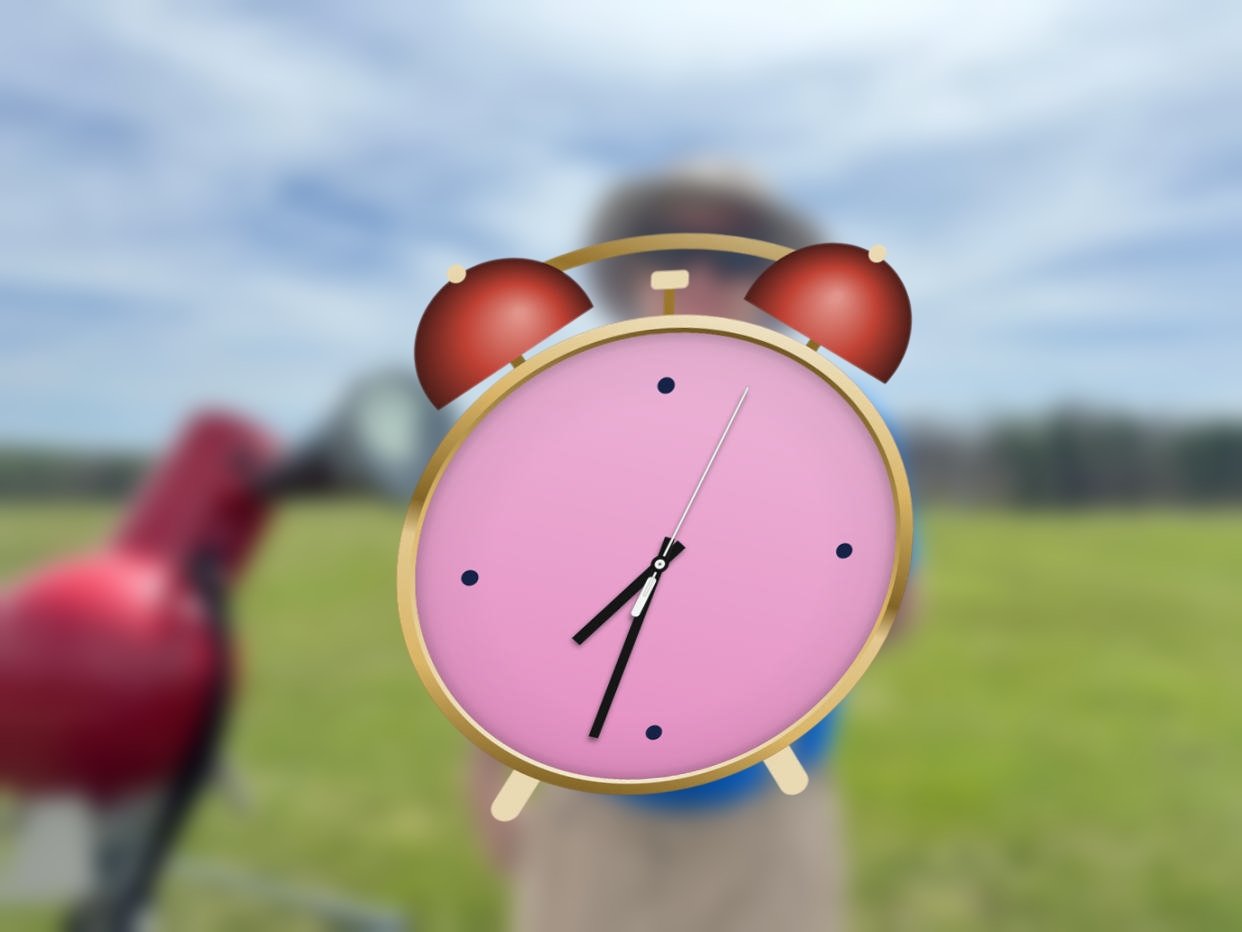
7,33,04
